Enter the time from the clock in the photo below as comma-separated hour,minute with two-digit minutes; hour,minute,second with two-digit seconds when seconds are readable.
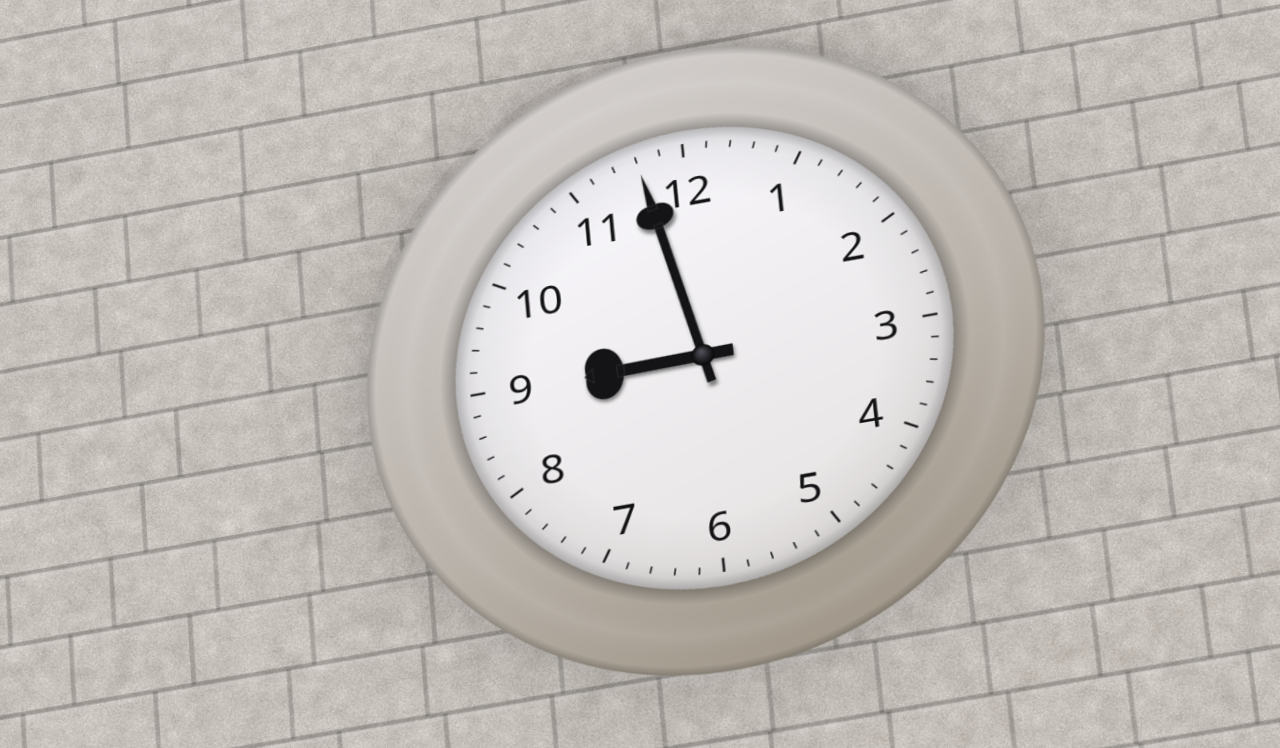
8,58
